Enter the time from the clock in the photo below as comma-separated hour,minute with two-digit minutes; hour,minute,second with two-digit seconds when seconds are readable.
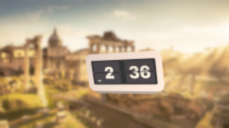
2,36
